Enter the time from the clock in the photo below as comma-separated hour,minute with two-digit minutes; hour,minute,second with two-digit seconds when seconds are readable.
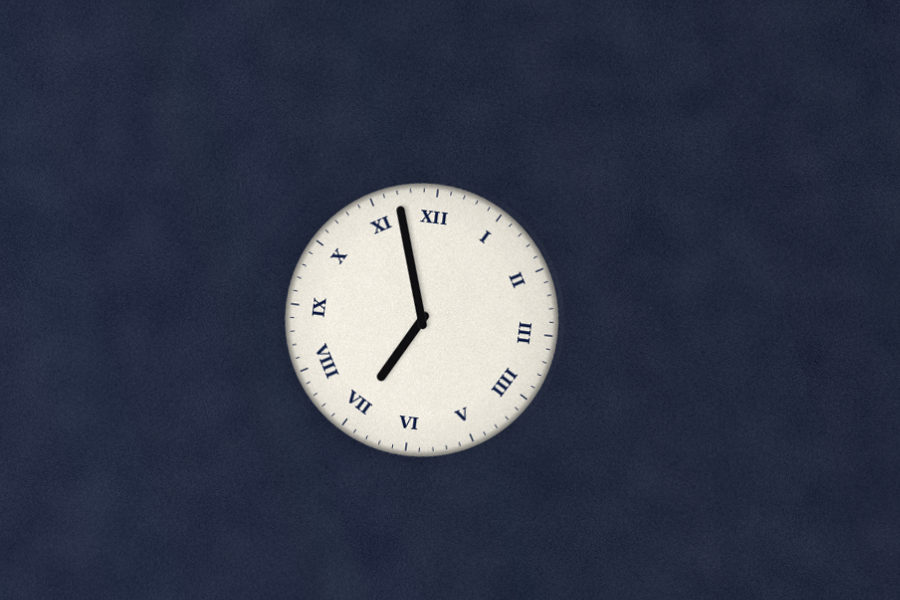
6,57
